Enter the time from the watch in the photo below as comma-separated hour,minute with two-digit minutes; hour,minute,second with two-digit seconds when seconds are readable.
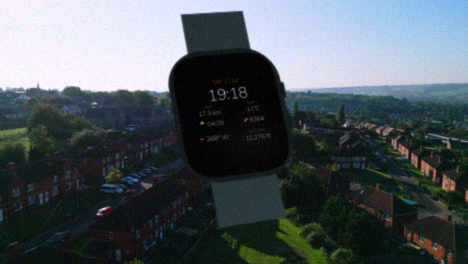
19,18
